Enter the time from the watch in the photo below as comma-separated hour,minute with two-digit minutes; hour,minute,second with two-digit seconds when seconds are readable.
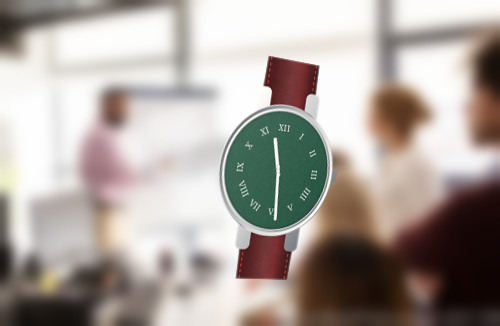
11,29
